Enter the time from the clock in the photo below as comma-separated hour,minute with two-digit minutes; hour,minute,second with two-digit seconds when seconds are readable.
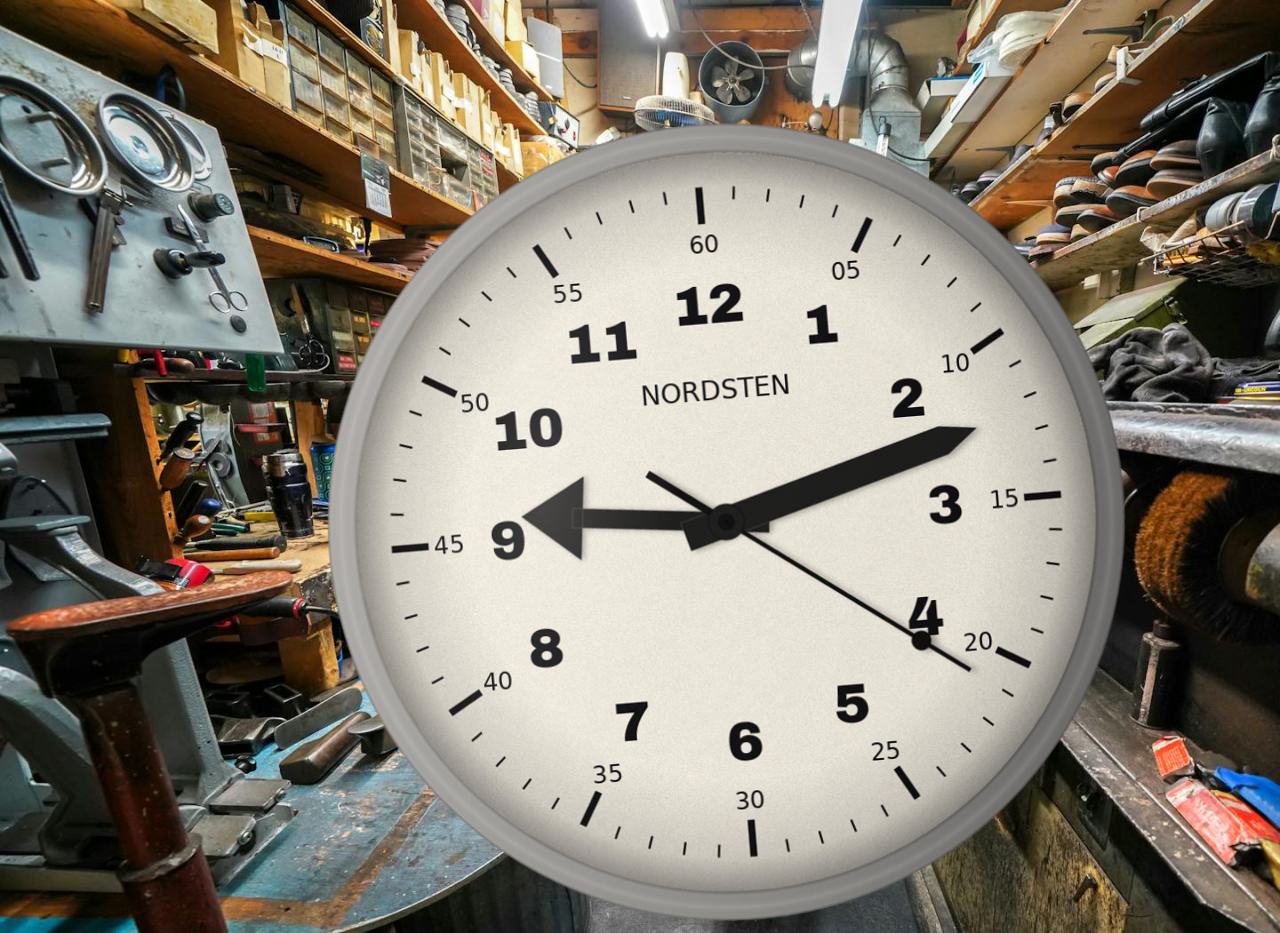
9,12,21
